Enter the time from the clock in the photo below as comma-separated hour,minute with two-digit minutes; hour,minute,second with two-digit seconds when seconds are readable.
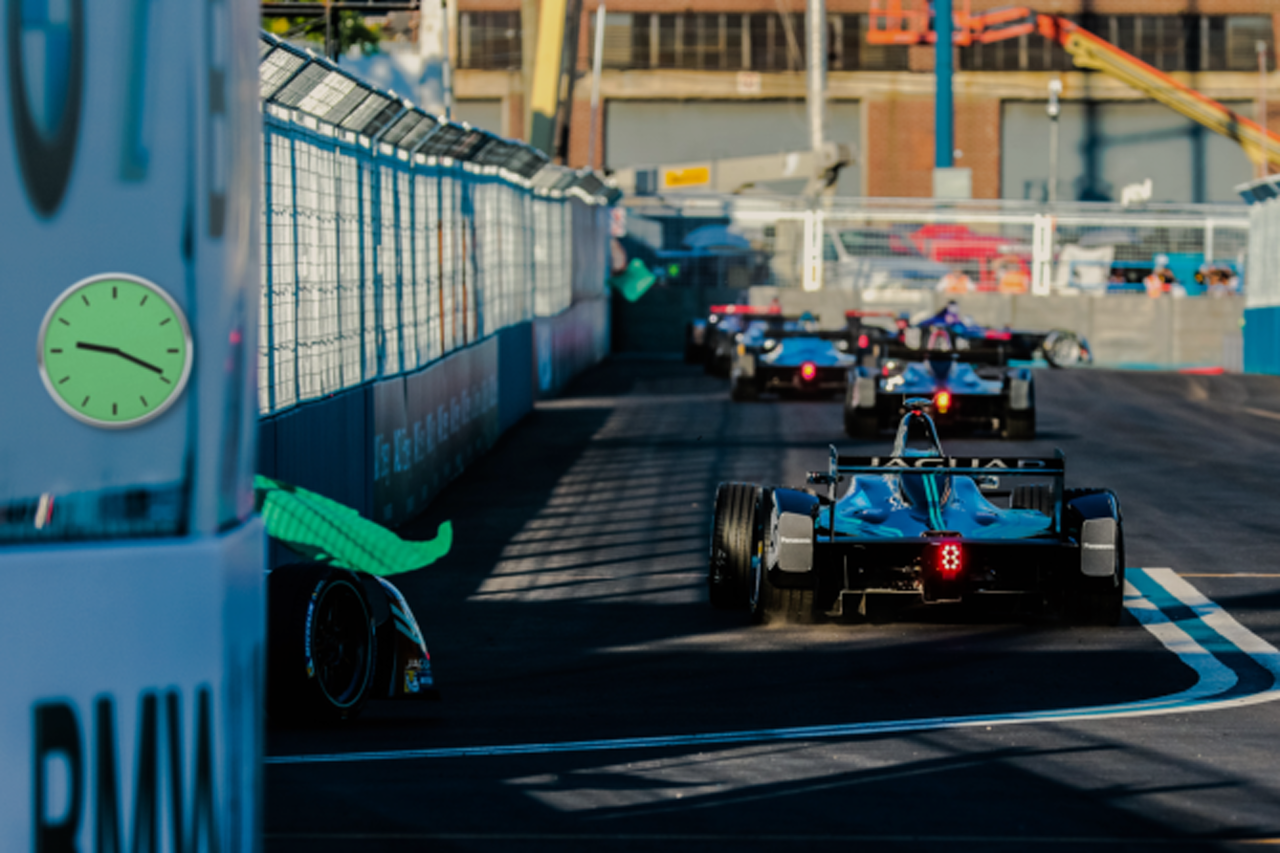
9,19
